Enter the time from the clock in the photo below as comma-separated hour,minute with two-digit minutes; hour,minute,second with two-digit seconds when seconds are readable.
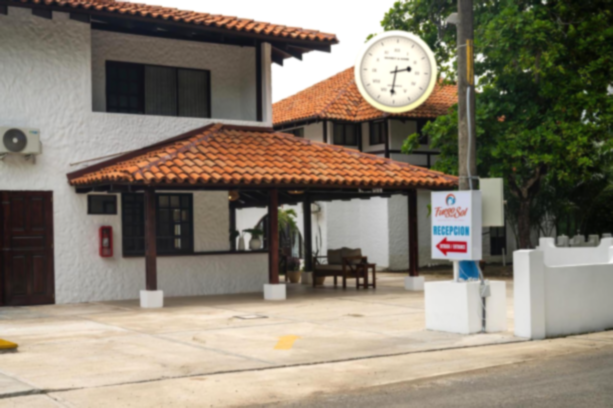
2,31
